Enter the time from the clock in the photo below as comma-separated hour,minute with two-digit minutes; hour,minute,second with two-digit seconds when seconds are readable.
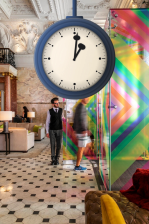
1,01
